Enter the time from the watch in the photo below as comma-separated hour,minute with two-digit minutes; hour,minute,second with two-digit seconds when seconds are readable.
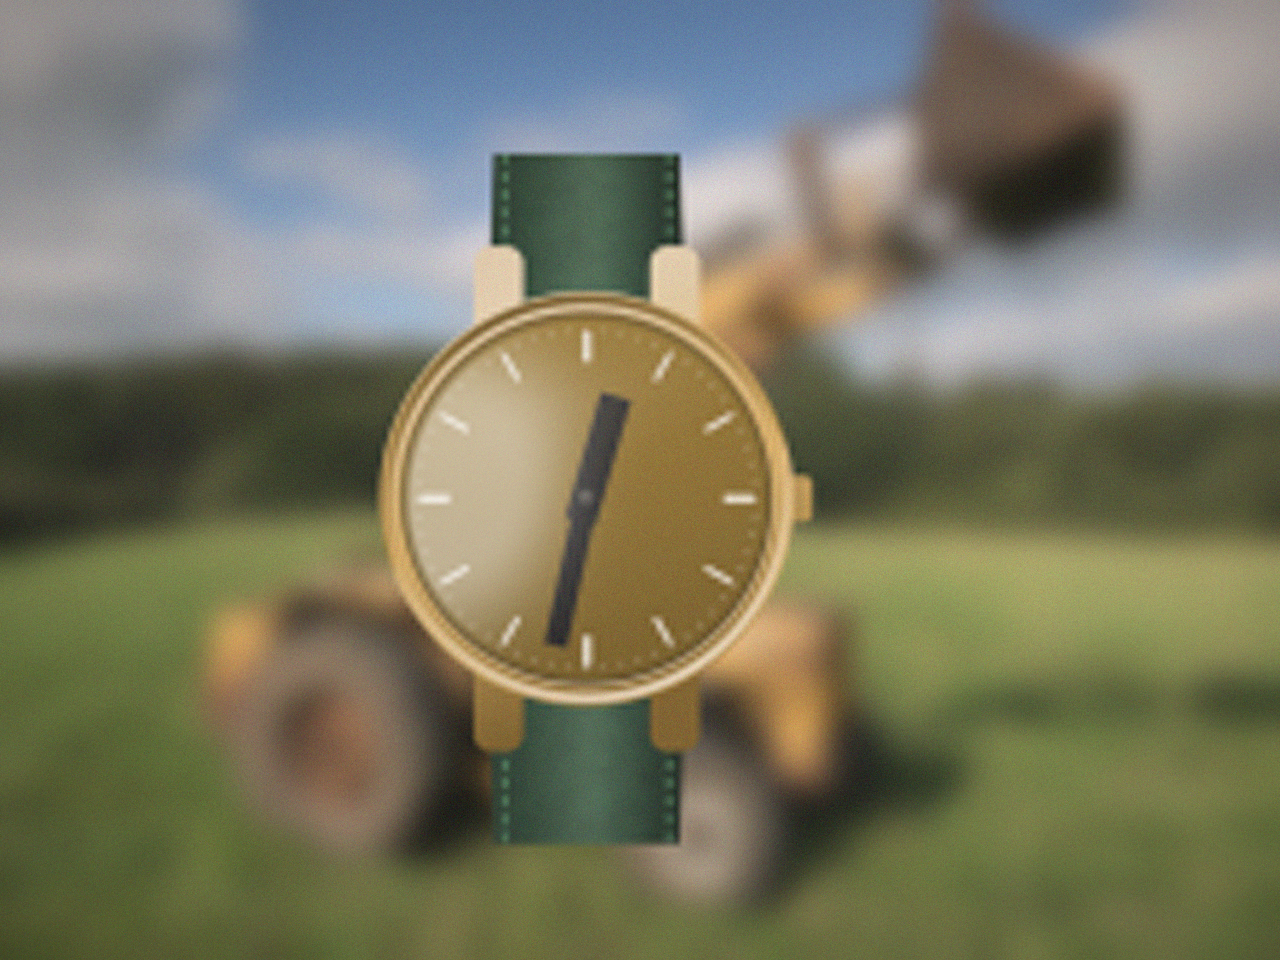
12,32
